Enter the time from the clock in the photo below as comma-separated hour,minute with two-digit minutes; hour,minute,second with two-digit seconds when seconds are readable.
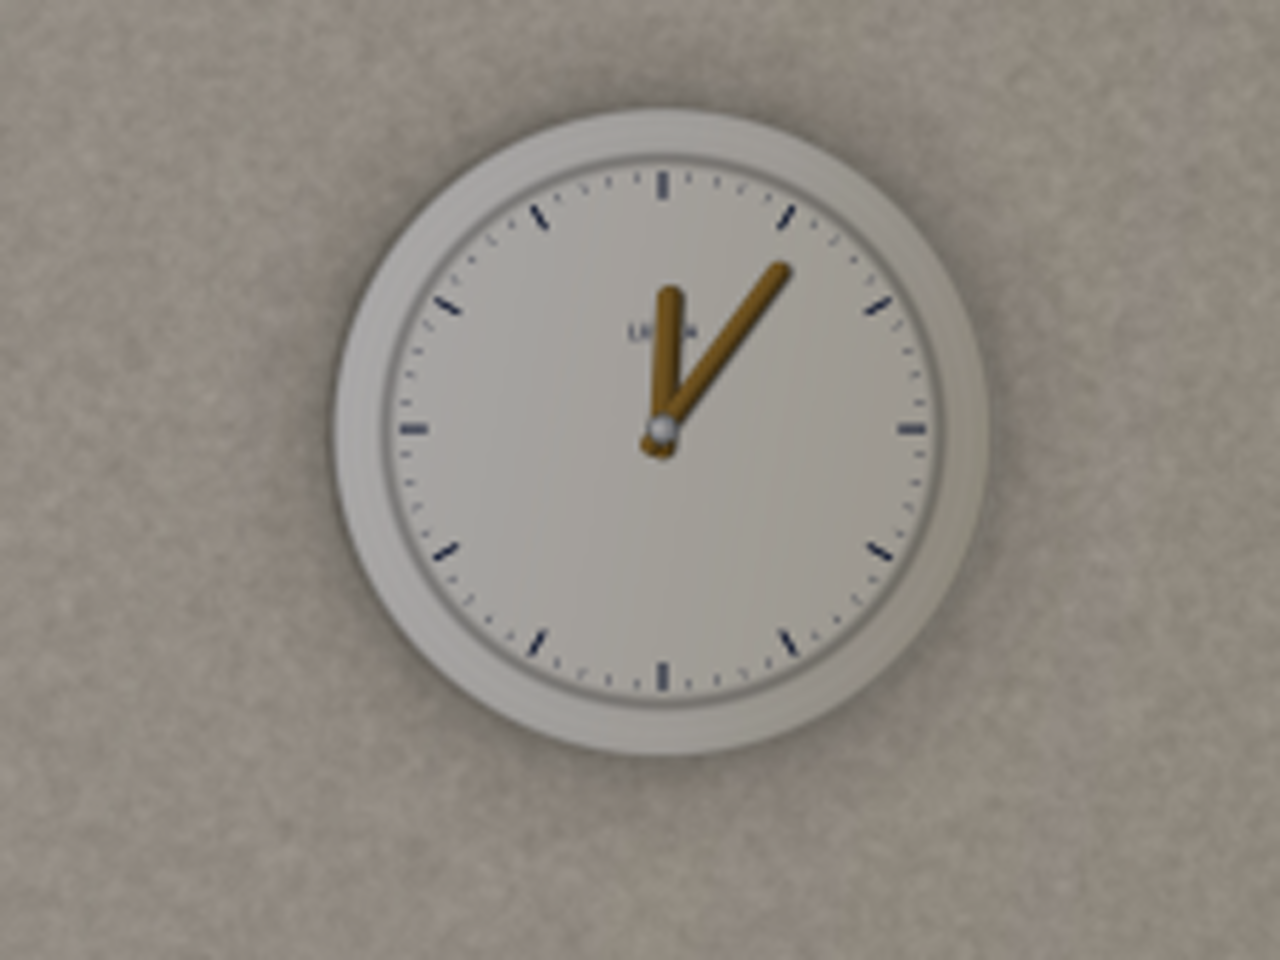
12,06
